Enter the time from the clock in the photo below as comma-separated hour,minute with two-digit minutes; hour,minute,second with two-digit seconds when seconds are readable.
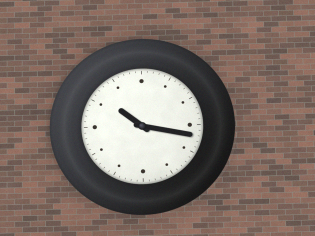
10,17
